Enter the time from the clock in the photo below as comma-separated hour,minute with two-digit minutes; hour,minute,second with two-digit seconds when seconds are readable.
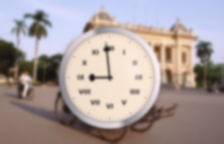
8,59
